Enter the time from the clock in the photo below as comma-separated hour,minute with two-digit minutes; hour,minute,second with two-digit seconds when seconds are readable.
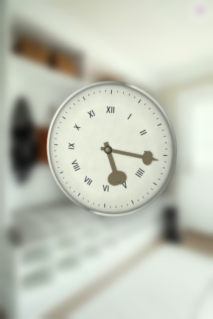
5,16
